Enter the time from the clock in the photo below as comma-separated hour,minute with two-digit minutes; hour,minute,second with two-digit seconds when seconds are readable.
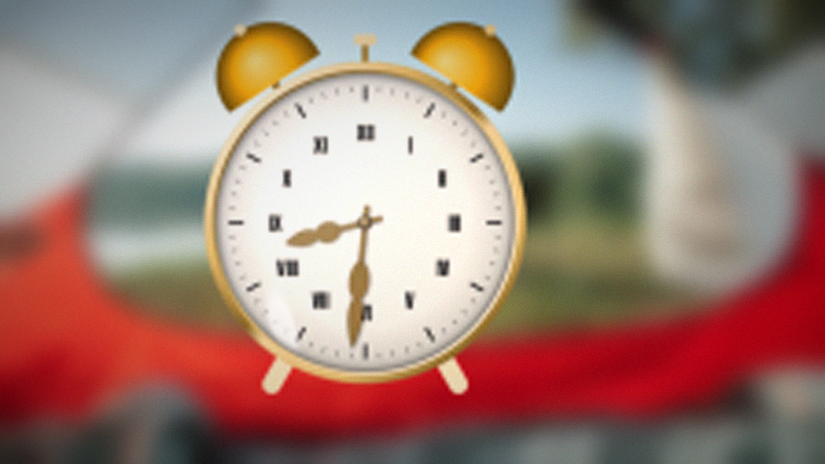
8,31
